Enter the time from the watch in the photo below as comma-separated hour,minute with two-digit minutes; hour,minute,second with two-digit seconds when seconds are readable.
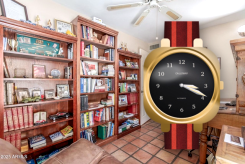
3,19
